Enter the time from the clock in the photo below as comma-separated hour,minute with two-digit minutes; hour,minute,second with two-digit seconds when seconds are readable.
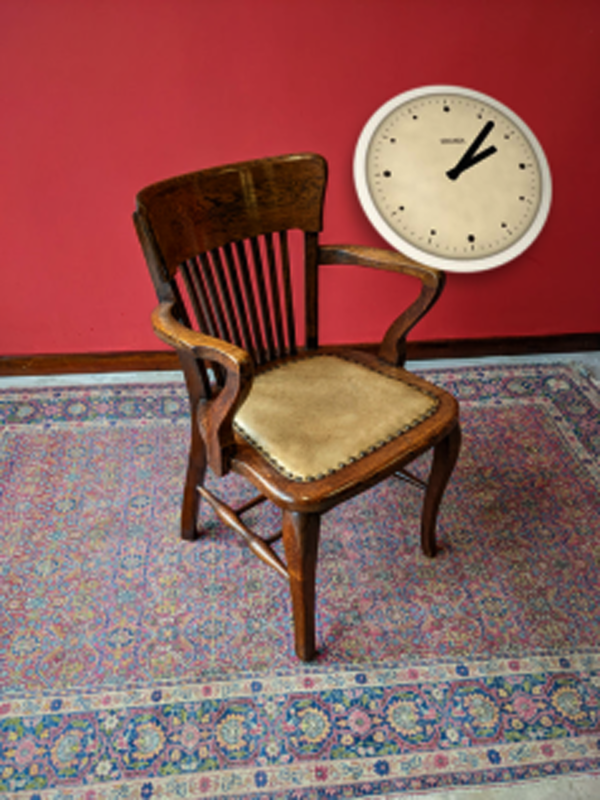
2,07
